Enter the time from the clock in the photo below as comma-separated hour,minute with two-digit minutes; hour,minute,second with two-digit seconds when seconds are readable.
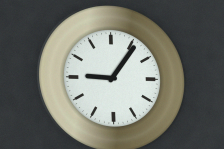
9,06
